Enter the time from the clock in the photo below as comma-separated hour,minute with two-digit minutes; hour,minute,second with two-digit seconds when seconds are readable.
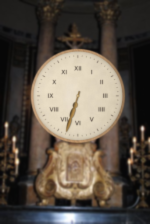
6,33
